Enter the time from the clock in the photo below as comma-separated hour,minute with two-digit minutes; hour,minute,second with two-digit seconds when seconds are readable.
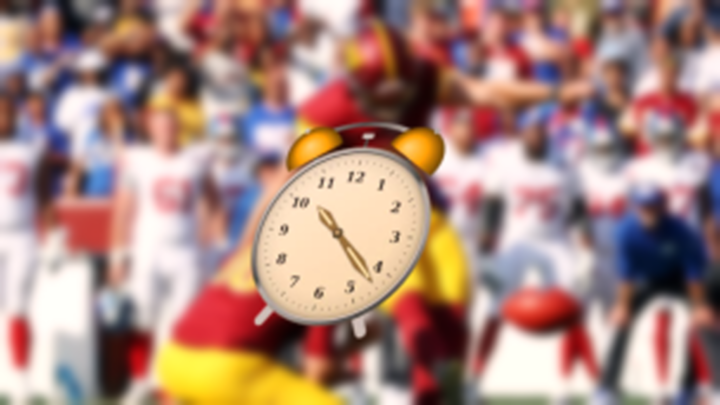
10,22
